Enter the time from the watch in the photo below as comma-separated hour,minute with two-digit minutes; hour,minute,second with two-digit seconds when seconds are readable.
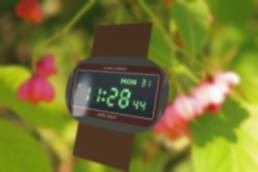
11,28
